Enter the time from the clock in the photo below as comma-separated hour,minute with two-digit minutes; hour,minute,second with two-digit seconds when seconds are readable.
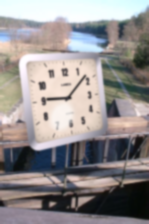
9,08
